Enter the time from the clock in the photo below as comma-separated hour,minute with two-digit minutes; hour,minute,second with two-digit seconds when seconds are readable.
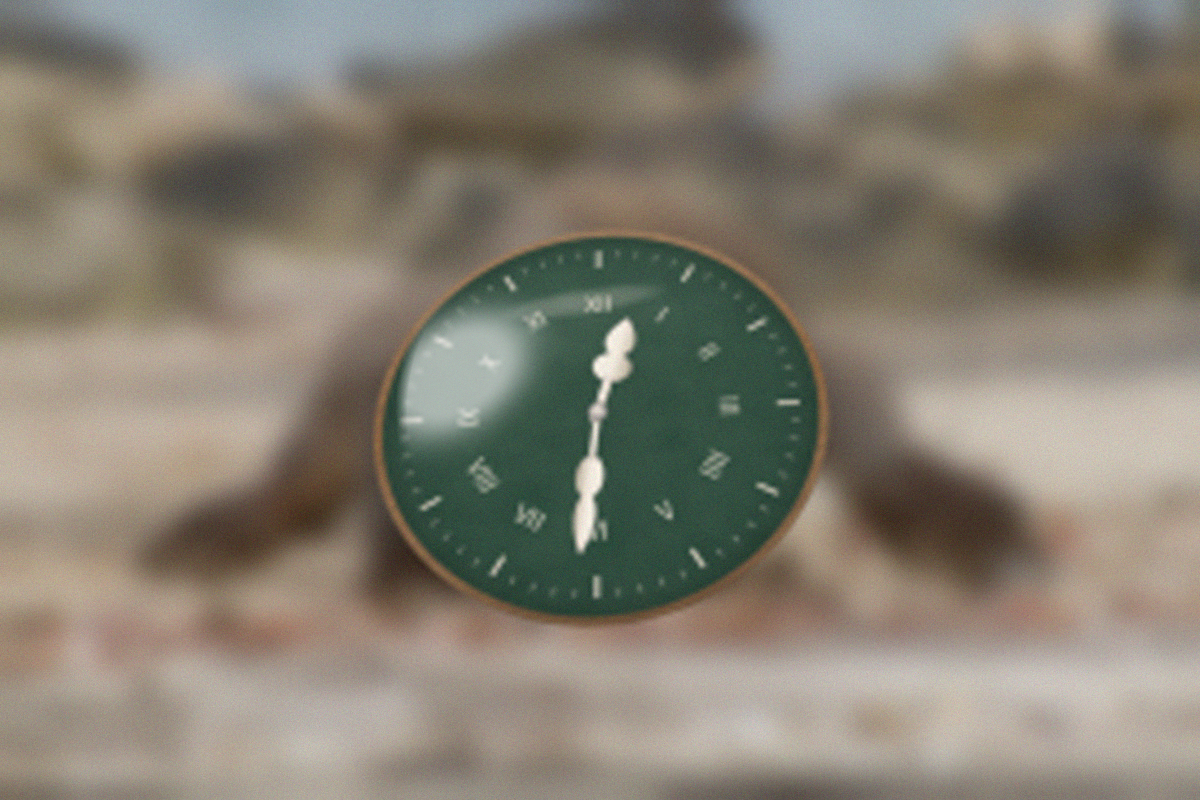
12,31
